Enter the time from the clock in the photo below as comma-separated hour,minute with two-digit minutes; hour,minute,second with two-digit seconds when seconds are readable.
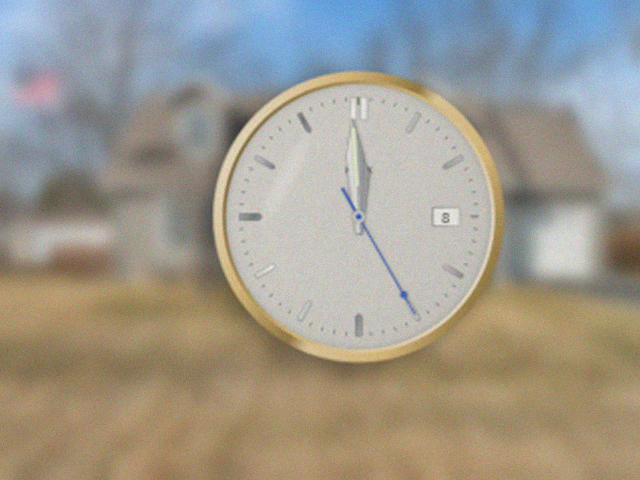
11,59,25
